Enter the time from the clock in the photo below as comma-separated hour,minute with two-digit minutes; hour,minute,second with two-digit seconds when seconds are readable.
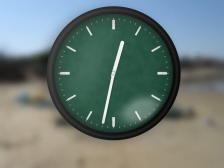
12,32
